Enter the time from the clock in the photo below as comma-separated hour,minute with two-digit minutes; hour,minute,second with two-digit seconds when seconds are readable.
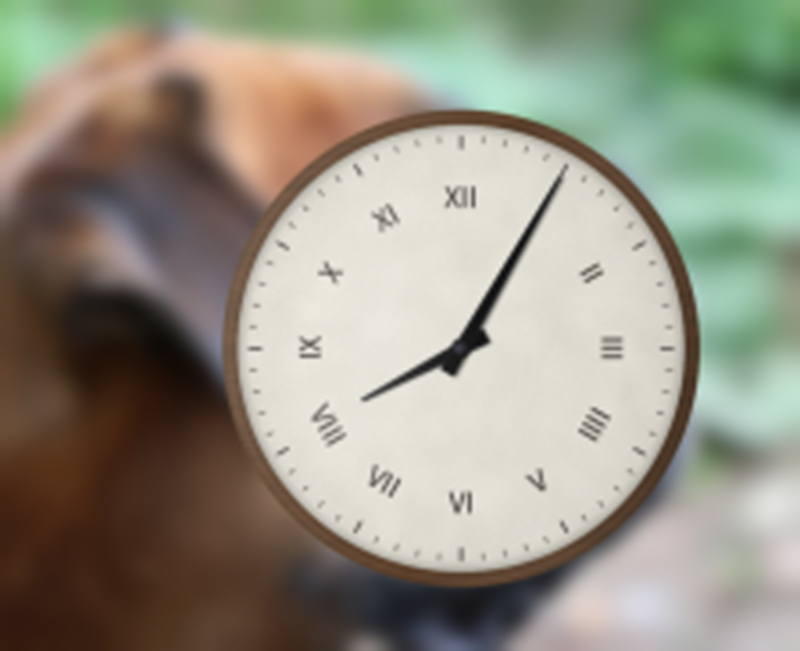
8,05
